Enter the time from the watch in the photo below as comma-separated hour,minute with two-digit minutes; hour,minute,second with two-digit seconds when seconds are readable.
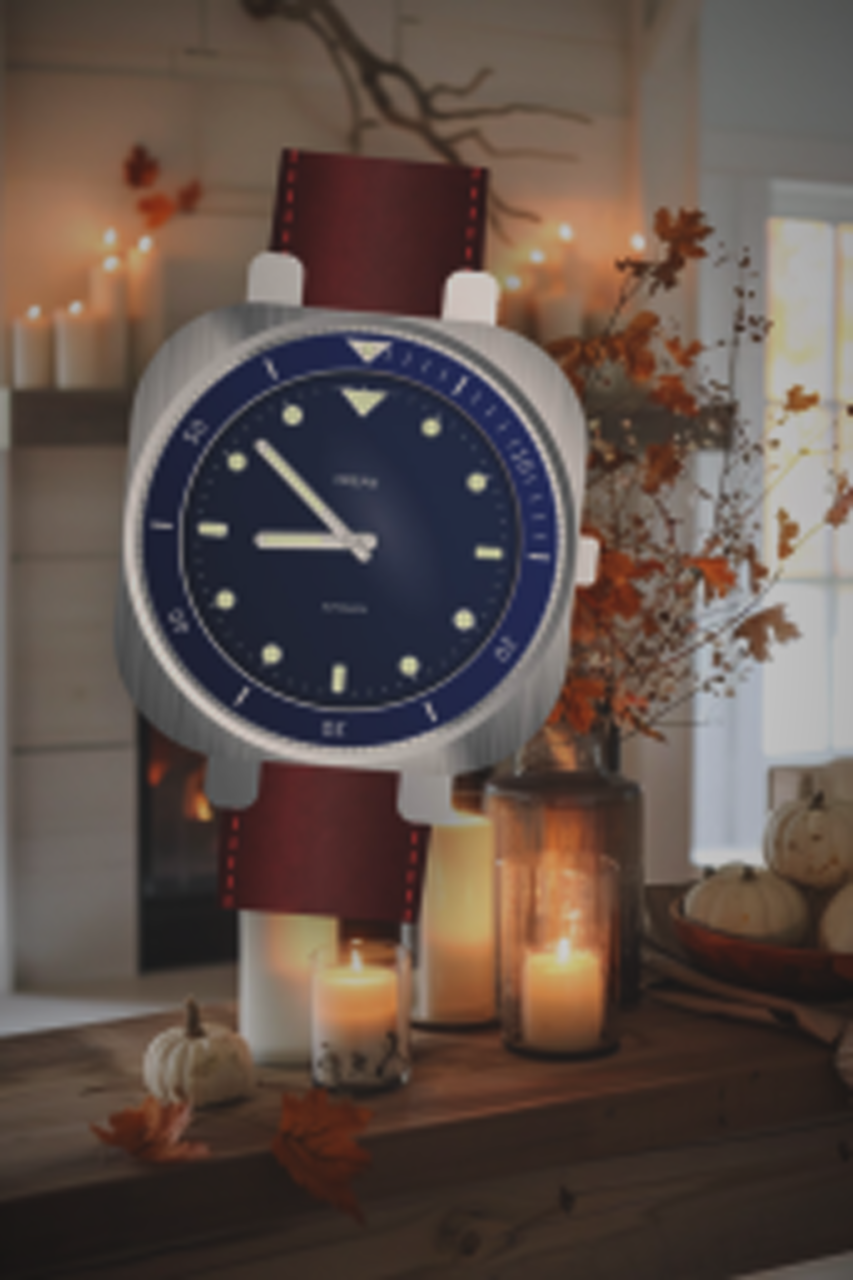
8,52
